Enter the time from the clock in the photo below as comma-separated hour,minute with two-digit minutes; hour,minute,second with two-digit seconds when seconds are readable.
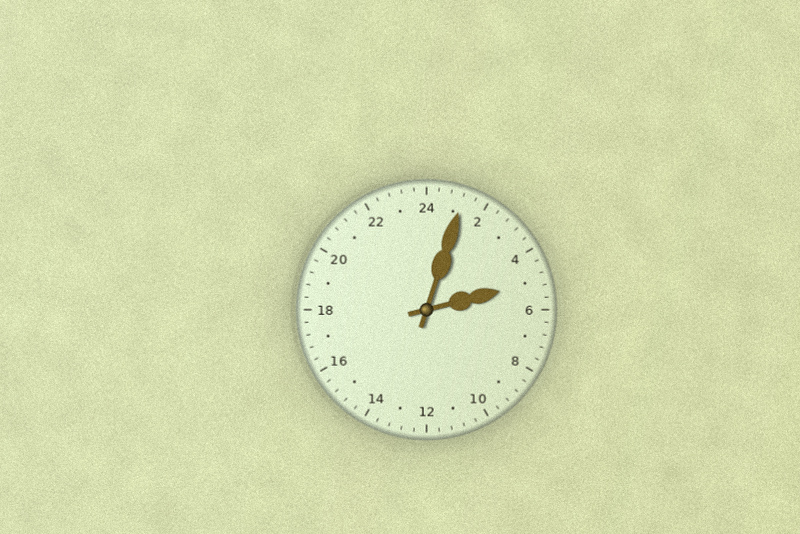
5,03
